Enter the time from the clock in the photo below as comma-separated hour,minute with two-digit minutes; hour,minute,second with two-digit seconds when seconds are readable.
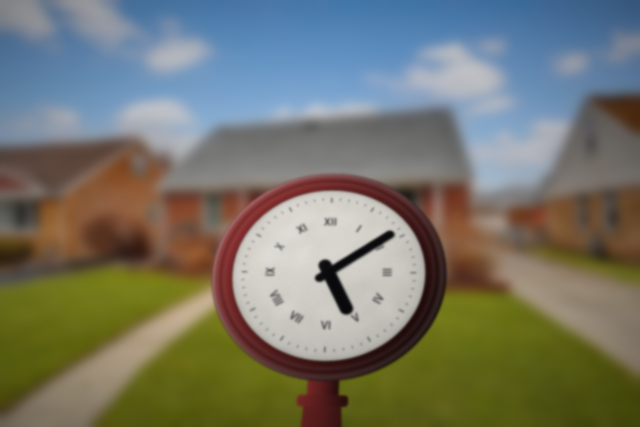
5,09
